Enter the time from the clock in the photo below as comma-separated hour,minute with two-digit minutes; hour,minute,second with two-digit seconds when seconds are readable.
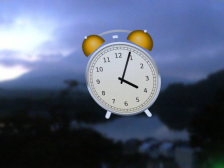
4,04
